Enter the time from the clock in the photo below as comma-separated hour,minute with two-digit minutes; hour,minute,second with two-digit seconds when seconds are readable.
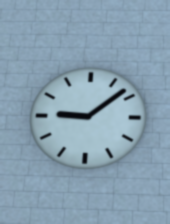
9,08
